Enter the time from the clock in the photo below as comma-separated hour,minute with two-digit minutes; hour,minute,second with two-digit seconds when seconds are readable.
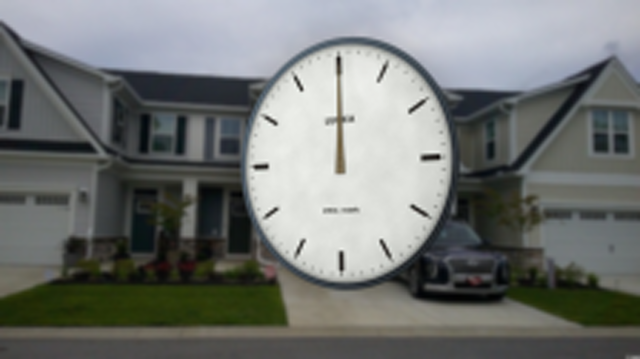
12,00
